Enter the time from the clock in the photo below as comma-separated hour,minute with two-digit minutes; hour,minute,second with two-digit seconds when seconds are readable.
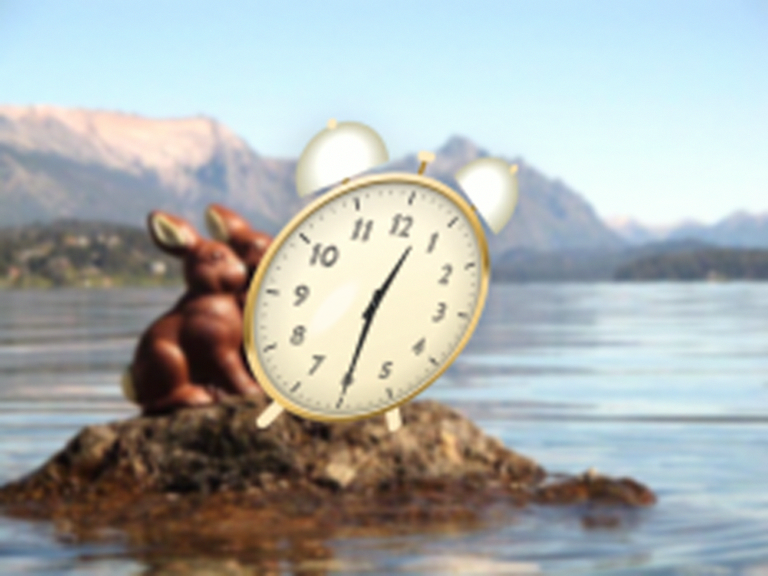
12,30
